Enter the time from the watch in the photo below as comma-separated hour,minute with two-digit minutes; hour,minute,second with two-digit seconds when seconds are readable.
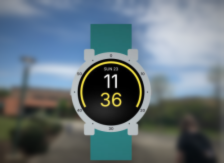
11,36
